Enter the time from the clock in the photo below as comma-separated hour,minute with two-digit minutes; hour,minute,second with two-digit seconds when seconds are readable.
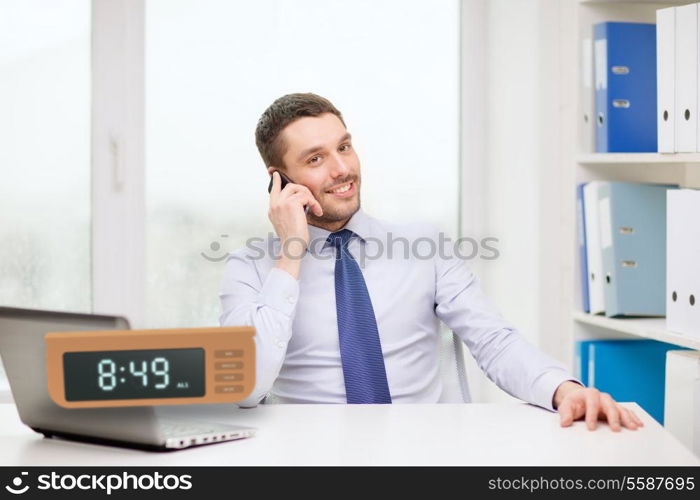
8,49
